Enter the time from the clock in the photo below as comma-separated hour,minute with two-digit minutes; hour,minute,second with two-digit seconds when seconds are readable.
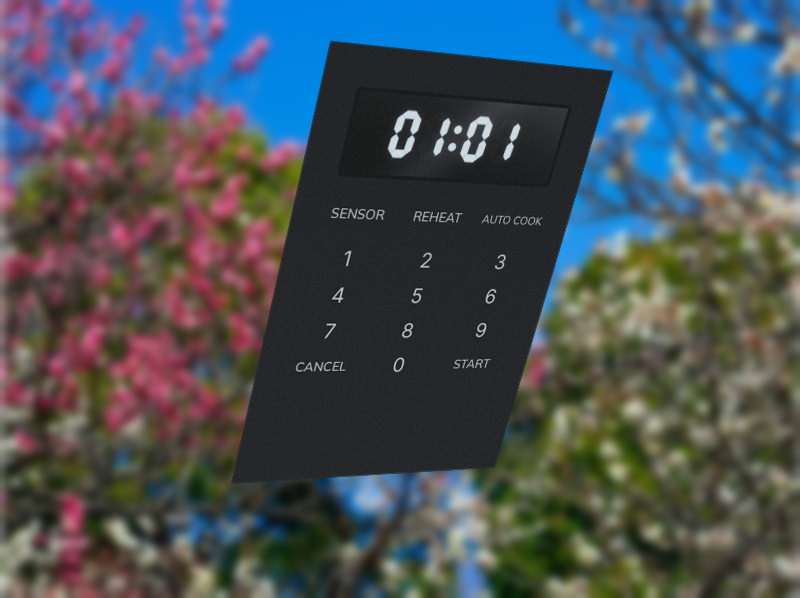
1,01
